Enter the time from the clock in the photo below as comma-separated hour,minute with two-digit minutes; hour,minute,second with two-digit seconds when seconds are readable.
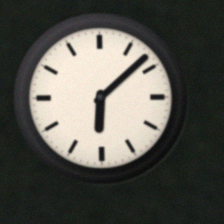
6,08
